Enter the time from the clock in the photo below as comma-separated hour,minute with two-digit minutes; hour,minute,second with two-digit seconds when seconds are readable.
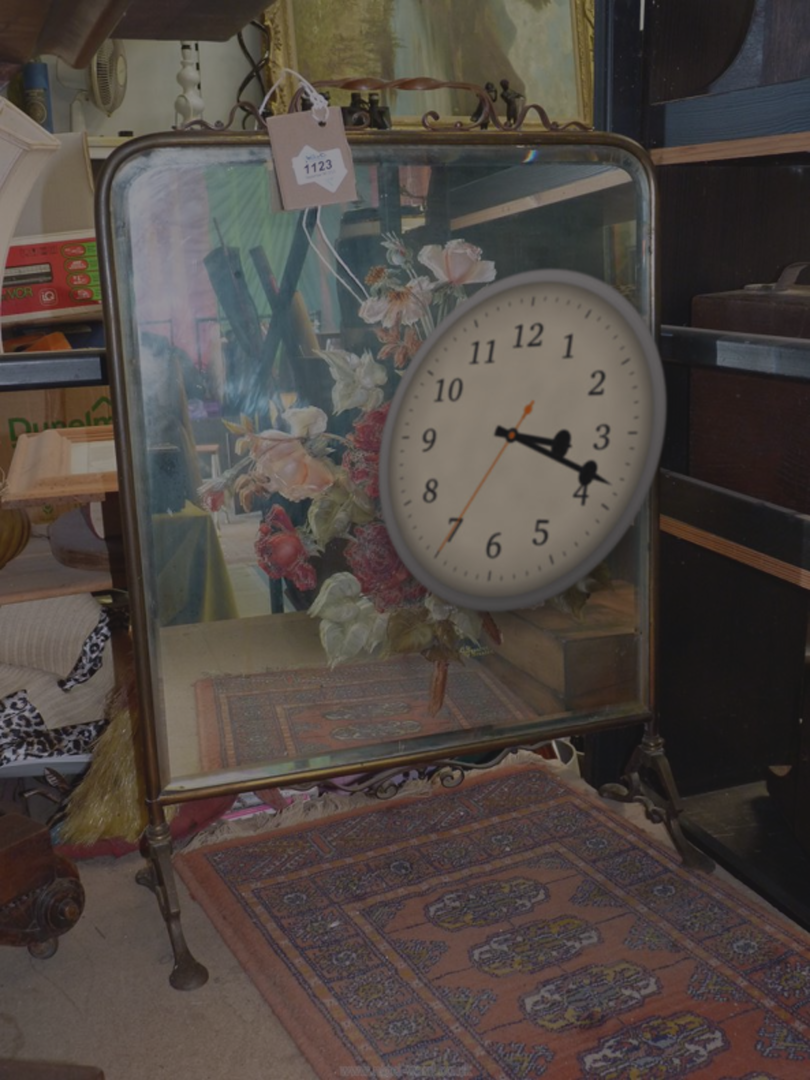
3,18,35
